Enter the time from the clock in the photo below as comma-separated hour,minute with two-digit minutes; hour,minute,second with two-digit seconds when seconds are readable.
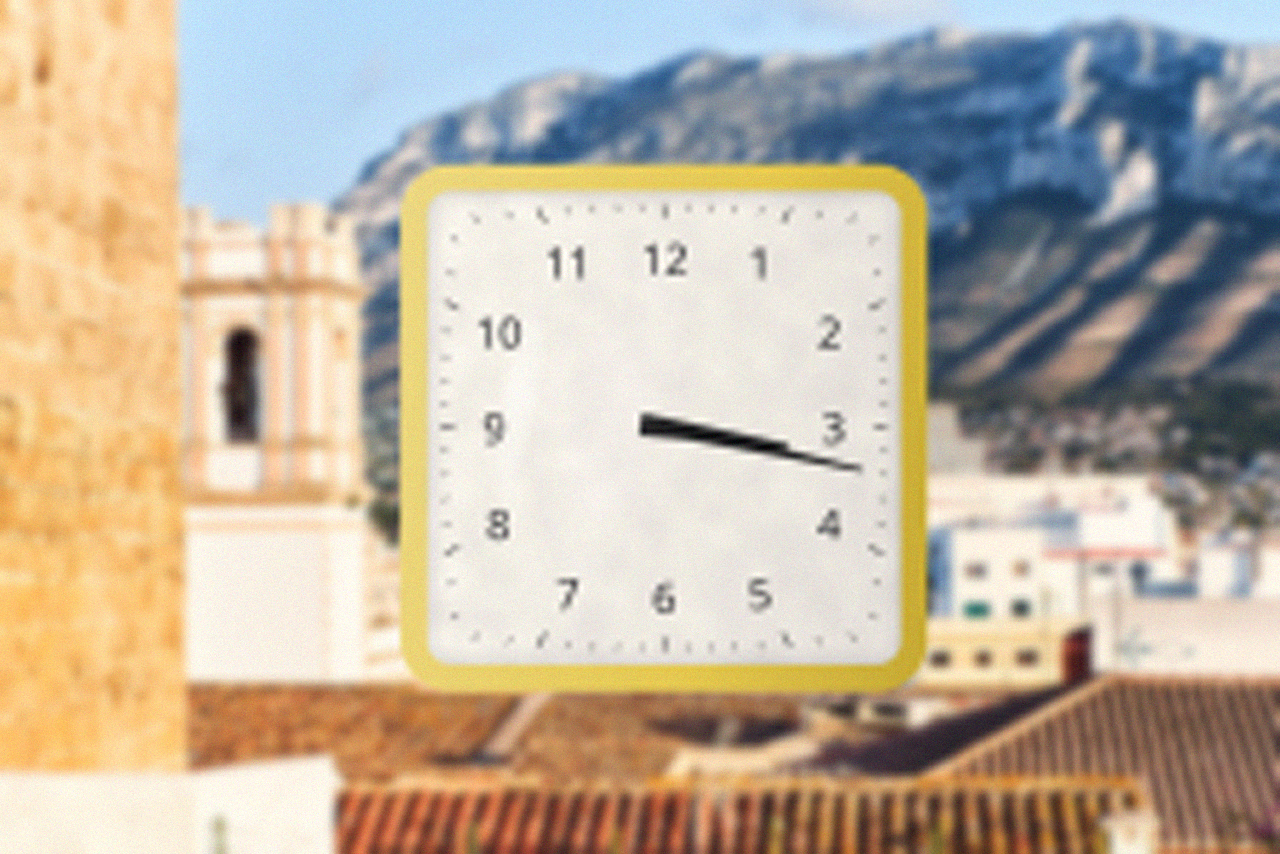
3,17
